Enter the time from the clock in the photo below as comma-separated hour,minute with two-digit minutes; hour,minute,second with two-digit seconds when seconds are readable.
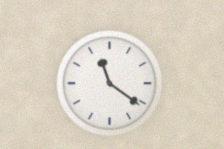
11,21
